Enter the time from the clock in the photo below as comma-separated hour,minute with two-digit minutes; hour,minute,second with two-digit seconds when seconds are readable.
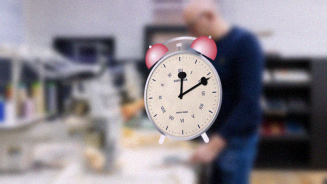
12,11
